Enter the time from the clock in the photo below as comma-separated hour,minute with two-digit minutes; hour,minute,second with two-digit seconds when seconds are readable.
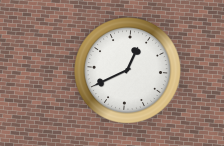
12,40
